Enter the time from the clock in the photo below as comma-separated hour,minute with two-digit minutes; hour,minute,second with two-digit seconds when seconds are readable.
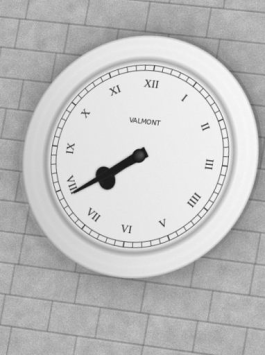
7,39
